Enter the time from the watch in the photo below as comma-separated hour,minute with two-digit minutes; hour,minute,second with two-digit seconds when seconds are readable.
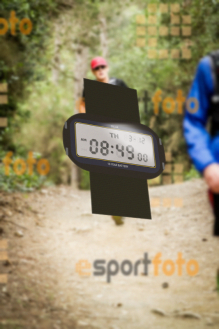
8,49,00
